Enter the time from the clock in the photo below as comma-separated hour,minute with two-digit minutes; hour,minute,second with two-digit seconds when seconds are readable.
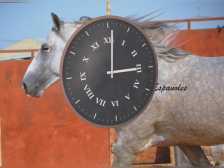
3,01
